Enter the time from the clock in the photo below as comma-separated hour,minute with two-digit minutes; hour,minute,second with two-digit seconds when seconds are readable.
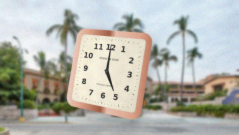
5,00
